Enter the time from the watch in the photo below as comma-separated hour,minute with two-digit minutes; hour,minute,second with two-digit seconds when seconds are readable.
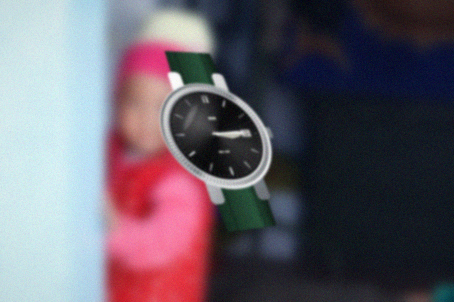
3,15
